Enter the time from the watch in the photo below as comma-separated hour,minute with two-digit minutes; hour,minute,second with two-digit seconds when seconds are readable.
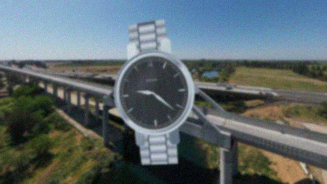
9,22
